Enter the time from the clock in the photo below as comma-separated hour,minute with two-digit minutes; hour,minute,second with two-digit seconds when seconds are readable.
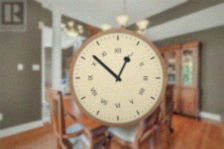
12,52
